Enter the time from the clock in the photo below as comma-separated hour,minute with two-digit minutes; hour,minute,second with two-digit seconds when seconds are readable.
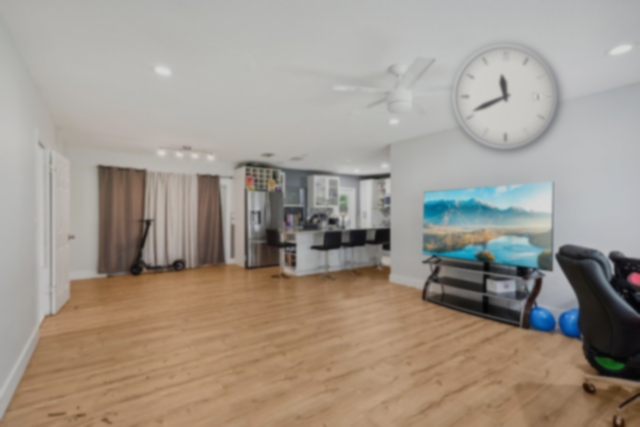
11,41
